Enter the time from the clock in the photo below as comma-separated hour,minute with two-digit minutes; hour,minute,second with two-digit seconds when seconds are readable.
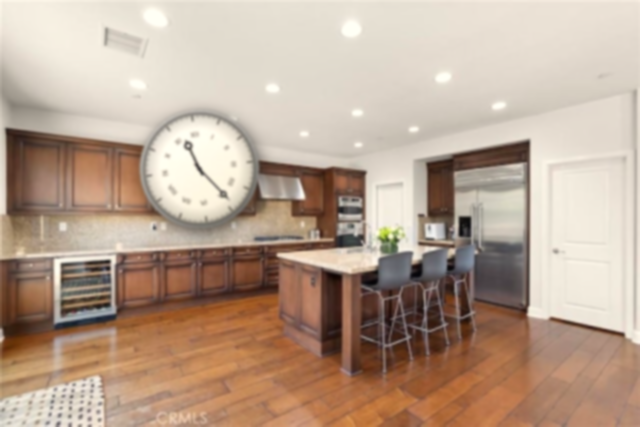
11,24
